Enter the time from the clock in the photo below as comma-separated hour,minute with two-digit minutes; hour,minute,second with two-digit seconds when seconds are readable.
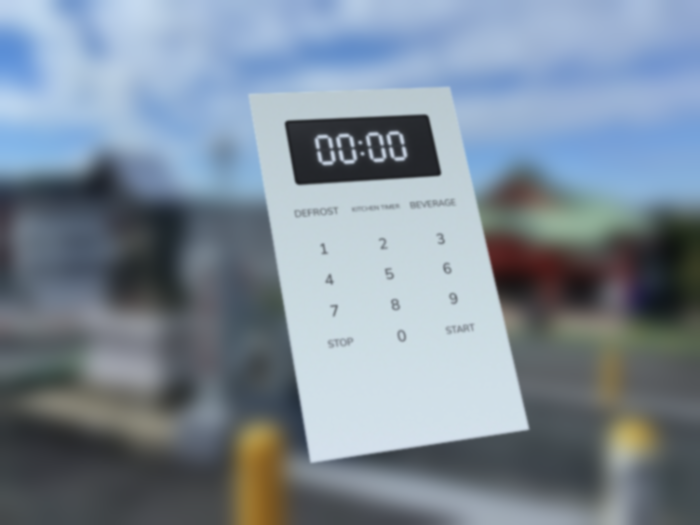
0,00
